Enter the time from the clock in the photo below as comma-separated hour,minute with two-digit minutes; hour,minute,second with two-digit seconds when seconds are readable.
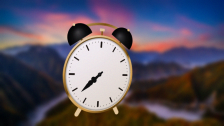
7,38
